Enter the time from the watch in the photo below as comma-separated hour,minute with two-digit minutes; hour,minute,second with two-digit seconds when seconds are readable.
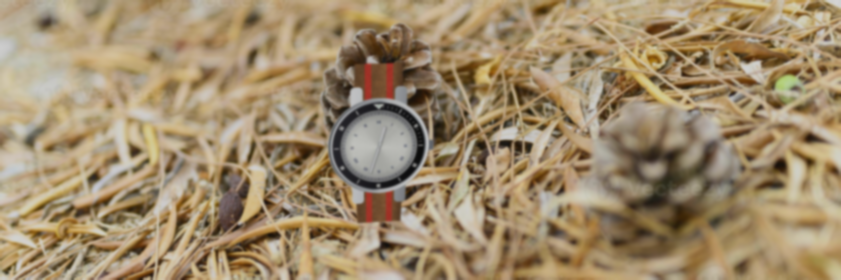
12,33
